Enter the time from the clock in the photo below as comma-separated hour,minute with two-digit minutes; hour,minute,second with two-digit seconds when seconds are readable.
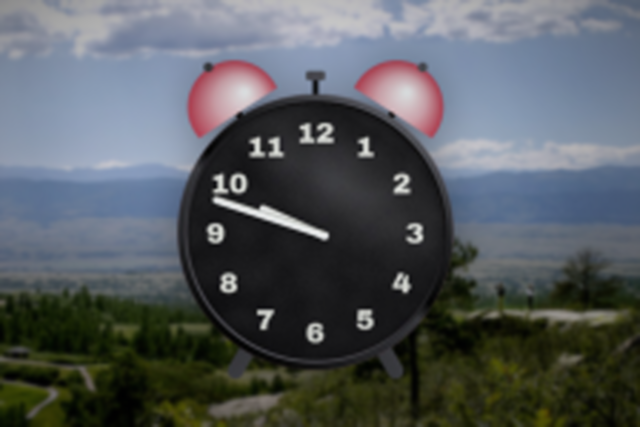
9,48
